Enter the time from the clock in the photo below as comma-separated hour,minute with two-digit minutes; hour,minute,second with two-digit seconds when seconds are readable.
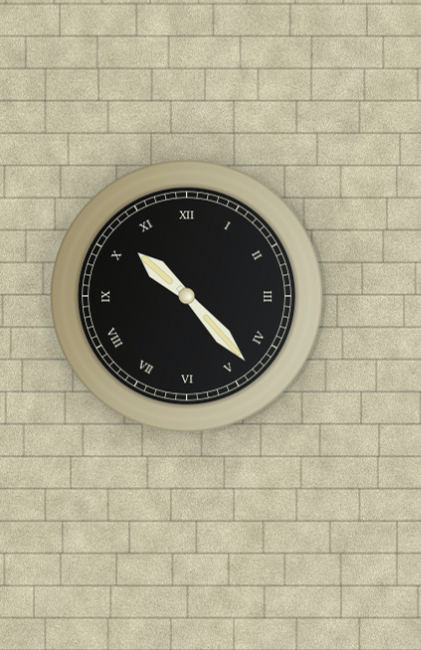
10,23
